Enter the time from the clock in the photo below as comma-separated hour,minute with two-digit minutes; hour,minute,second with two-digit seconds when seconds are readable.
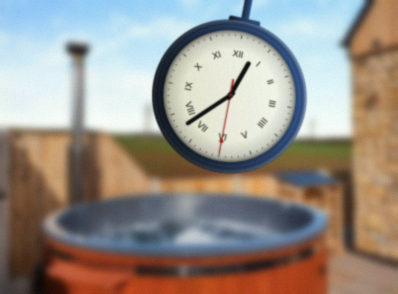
12,37,30
